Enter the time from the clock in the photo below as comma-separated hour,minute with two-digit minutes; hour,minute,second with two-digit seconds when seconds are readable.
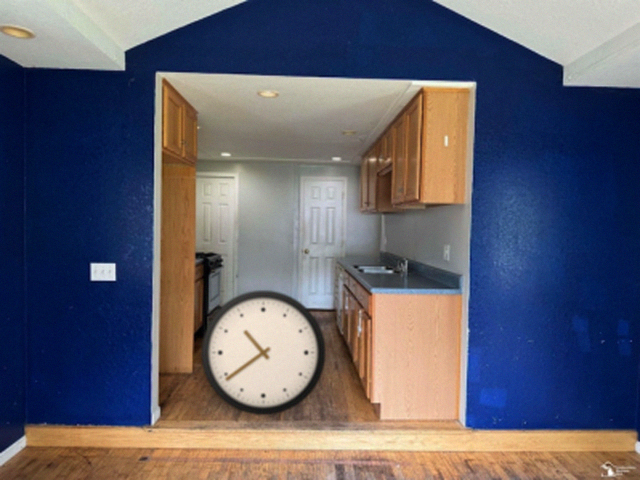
10,39
